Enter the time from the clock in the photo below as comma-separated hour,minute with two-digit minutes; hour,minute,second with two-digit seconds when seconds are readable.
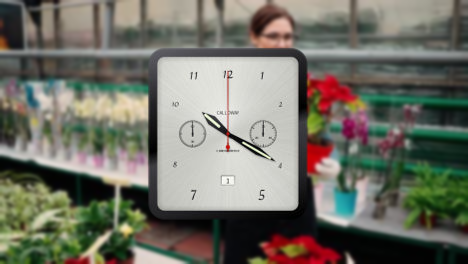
10,20
